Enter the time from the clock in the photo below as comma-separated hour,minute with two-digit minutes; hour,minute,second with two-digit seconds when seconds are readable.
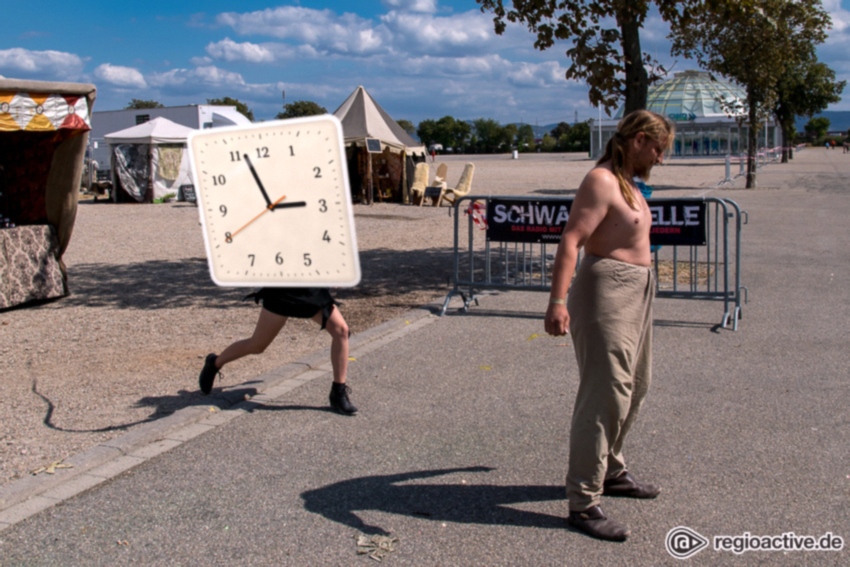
2,56,40
